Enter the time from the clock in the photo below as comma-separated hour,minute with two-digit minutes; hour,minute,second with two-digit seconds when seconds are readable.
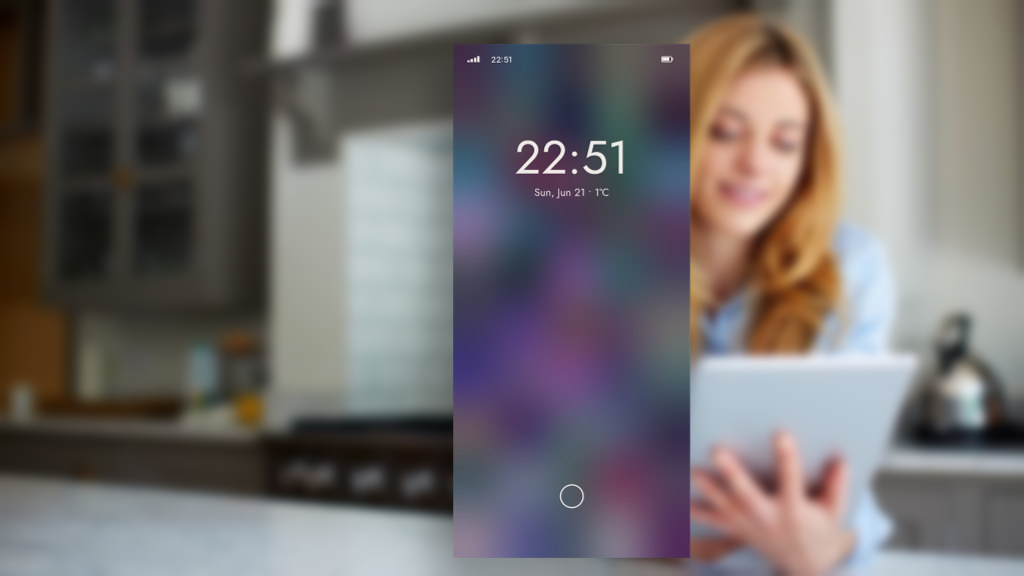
22,51
